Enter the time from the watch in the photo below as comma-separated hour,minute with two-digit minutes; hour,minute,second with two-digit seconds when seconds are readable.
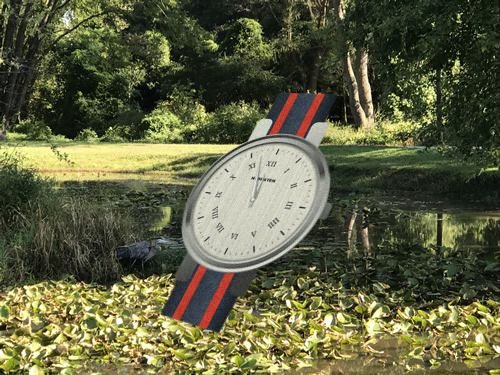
11,57
